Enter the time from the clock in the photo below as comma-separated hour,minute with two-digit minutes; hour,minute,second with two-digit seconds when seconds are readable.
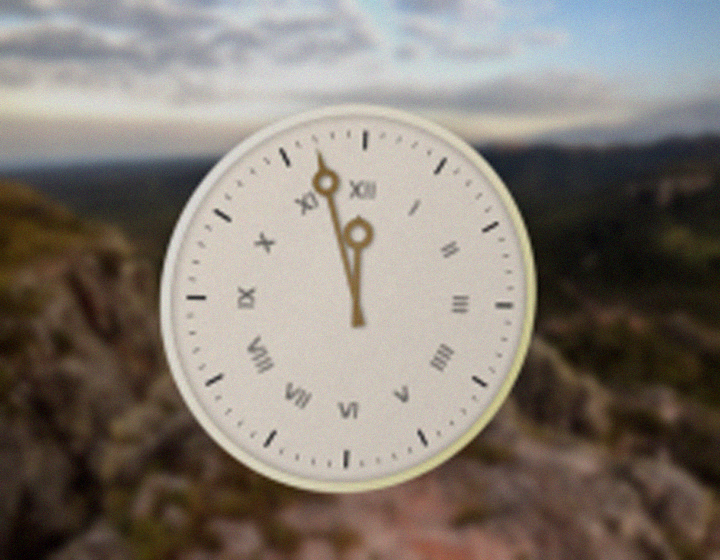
11,57
